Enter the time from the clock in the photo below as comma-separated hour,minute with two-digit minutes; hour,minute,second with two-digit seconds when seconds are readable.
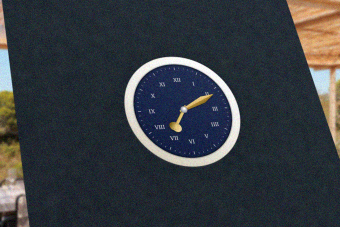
7,11
